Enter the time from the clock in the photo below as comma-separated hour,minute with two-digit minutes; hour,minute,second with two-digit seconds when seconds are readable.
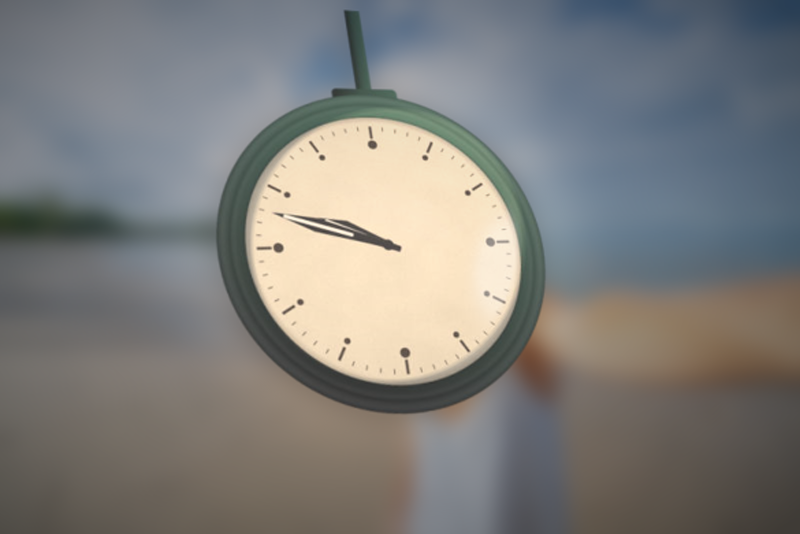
9,48
